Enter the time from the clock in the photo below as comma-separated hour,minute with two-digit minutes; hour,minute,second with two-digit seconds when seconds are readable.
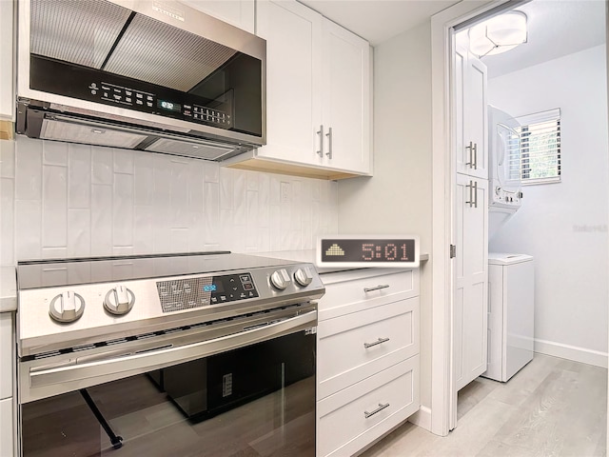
5,01
